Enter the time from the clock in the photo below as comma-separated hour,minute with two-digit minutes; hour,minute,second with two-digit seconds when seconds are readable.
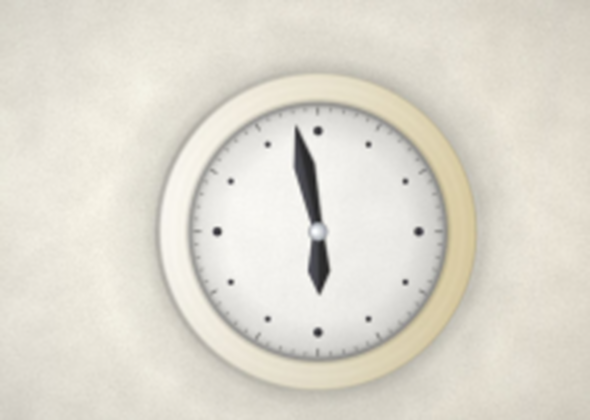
5,58
